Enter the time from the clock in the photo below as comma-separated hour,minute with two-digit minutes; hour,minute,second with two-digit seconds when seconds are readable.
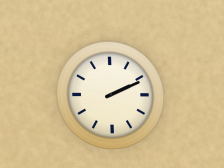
2,11
